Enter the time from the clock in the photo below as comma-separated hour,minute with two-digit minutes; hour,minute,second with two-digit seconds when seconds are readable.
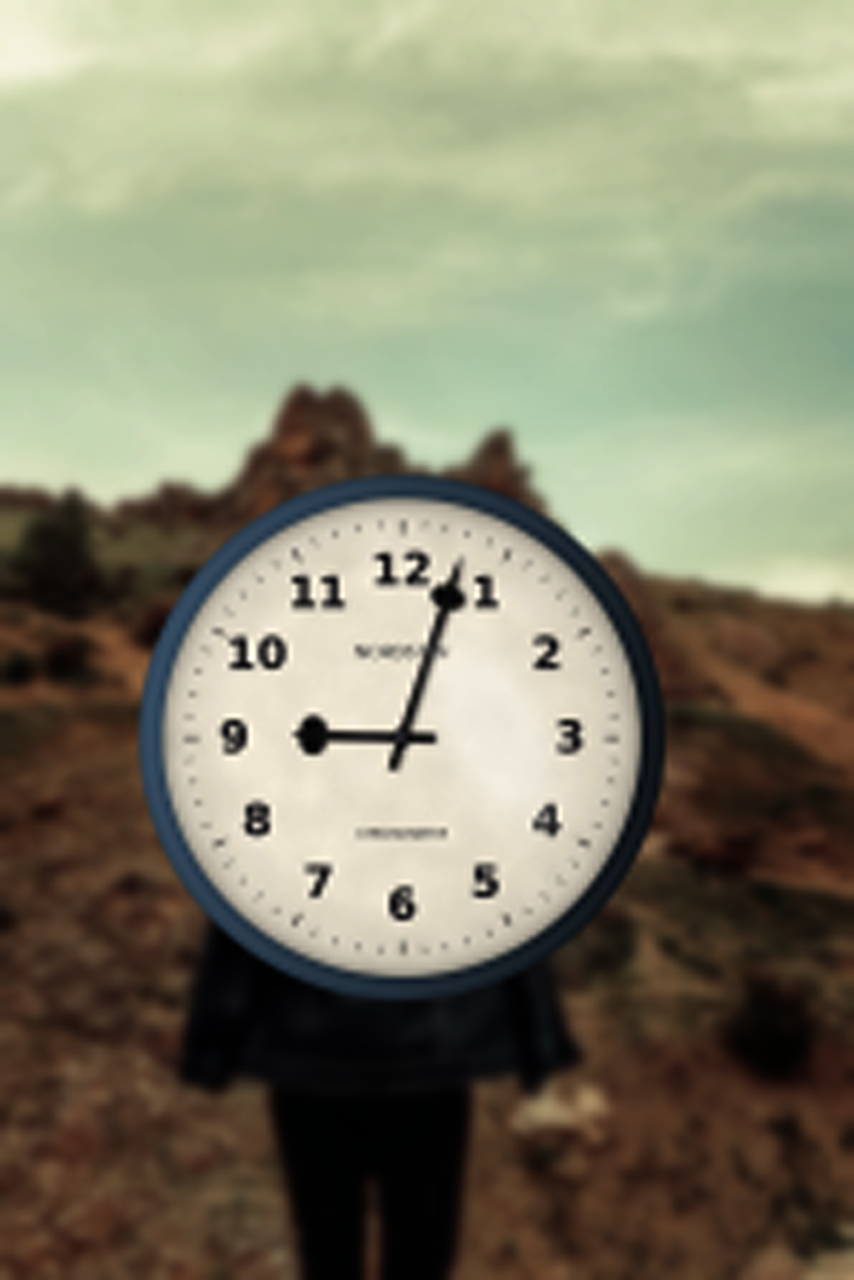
9,03
